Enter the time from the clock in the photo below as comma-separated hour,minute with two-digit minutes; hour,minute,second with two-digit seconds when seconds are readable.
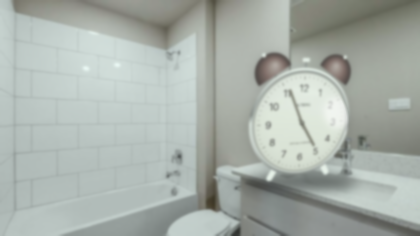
4,56
